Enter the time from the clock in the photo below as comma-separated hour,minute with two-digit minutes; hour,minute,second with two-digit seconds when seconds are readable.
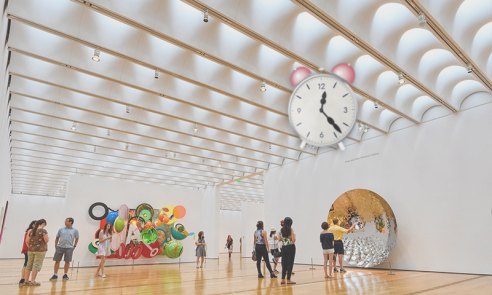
12,23
